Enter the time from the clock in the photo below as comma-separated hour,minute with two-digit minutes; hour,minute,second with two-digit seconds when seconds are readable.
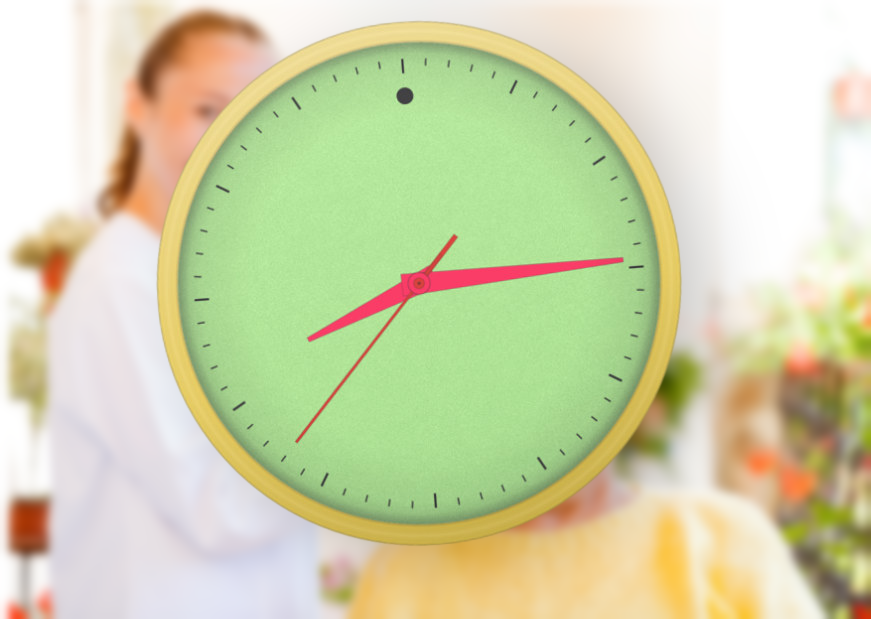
8,14,37
